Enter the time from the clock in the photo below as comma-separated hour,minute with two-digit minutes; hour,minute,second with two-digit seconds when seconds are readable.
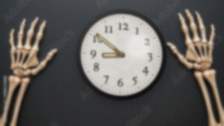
8,51
